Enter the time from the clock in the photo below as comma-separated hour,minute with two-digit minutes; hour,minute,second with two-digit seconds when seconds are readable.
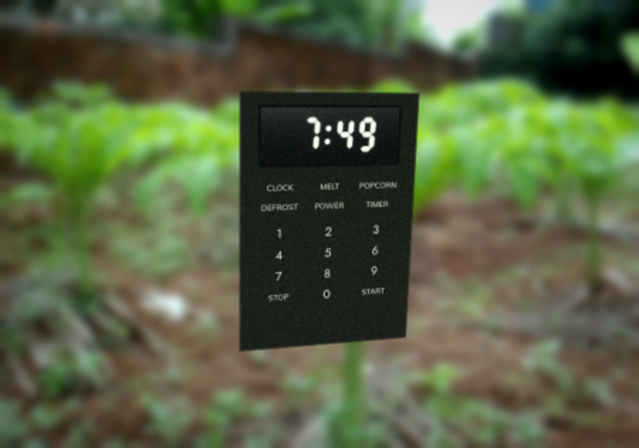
7,49
